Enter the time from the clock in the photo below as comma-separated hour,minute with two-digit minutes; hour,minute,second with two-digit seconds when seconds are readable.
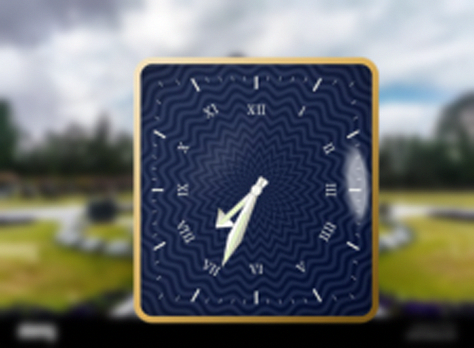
7,34
